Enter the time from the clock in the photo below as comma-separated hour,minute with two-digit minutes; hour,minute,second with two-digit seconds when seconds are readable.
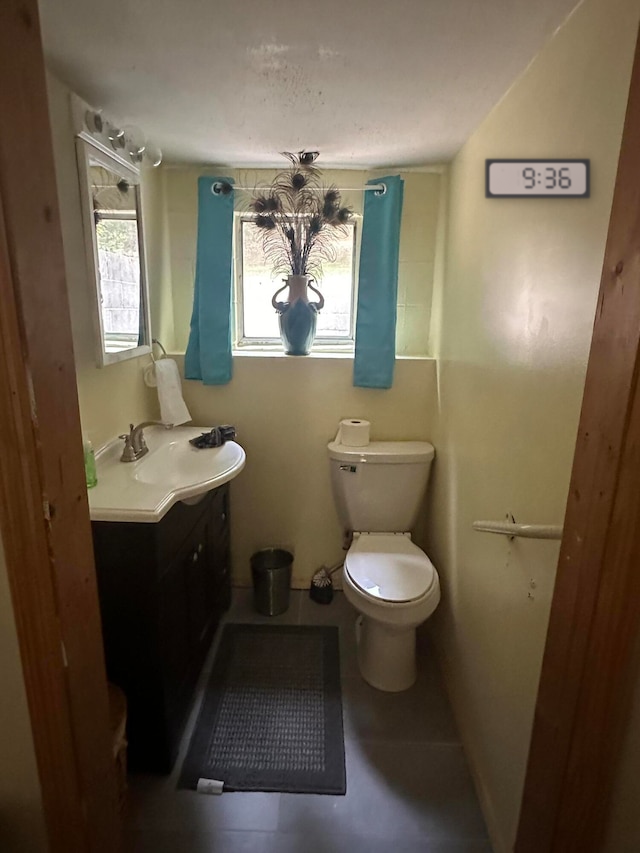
9,36
